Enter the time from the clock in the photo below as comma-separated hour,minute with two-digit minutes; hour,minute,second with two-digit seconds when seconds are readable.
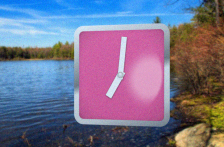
7,01
